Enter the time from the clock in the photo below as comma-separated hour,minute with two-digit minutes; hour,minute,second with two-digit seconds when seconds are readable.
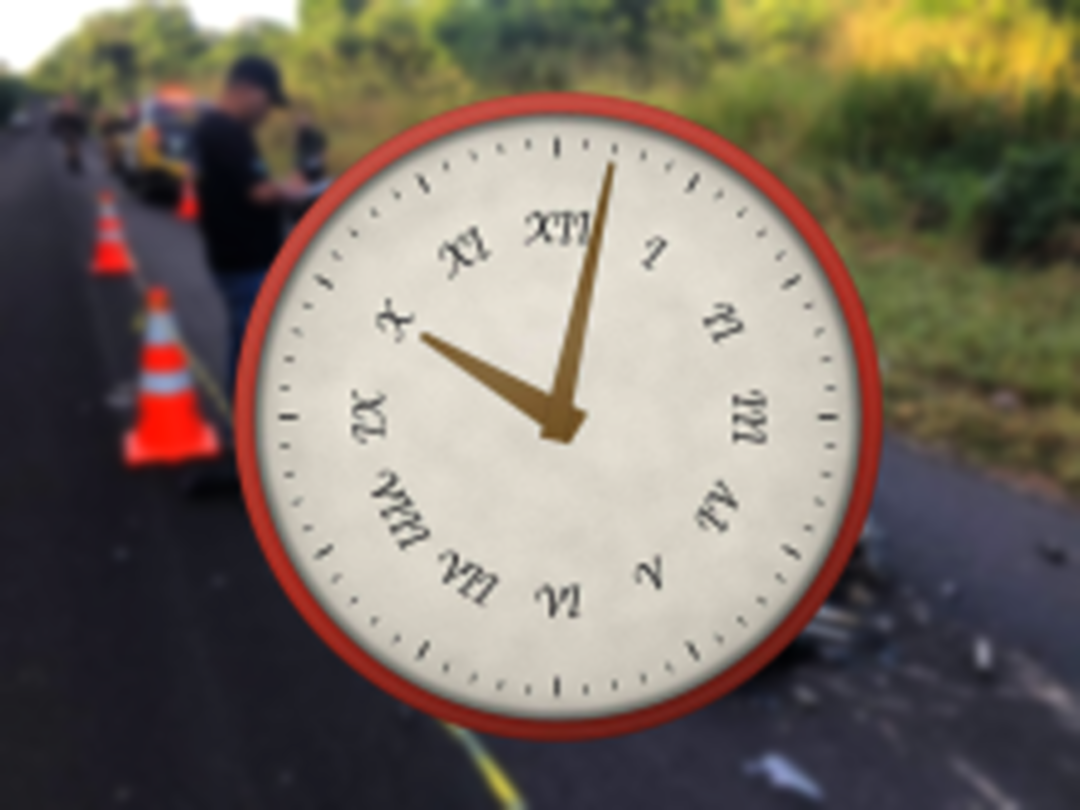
10,02
